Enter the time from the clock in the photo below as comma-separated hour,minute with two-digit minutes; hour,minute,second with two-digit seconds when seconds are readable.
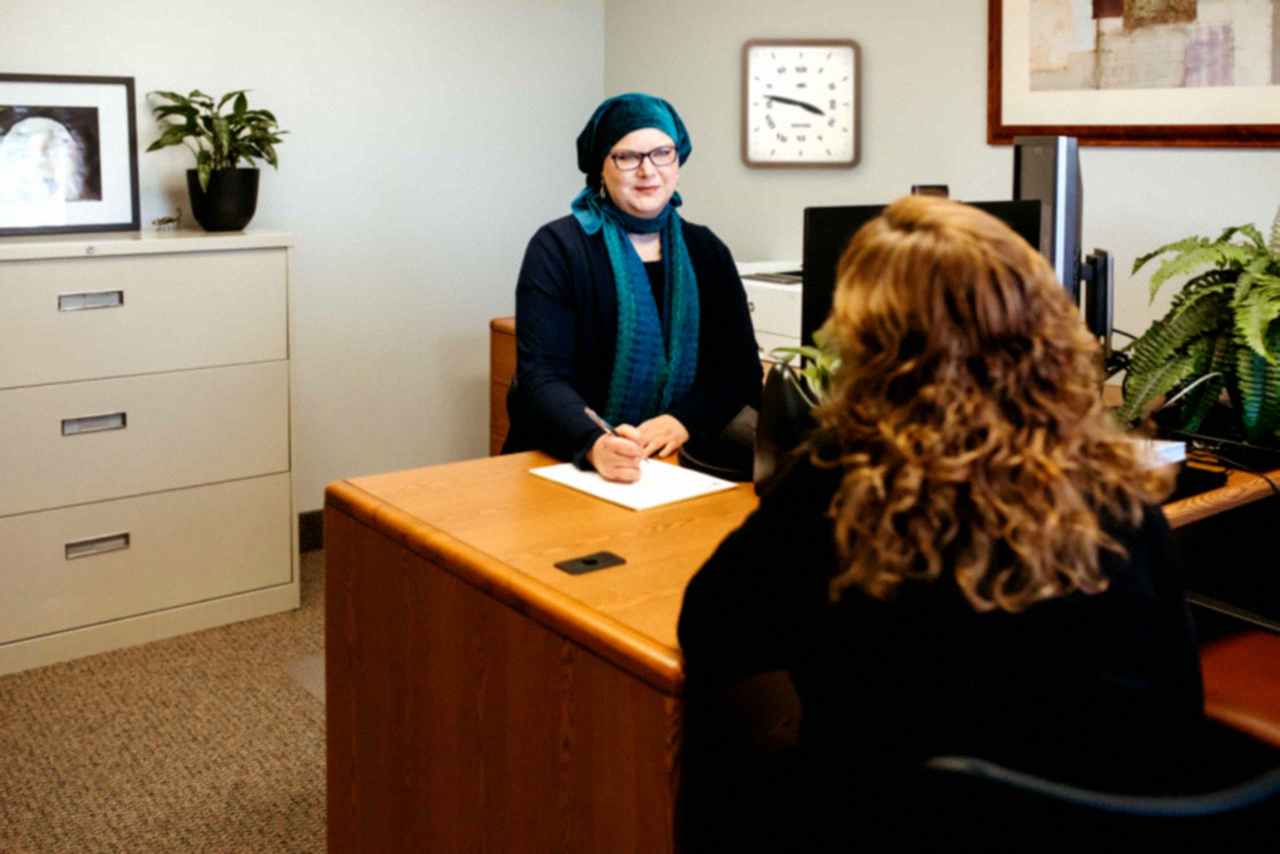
3,47
